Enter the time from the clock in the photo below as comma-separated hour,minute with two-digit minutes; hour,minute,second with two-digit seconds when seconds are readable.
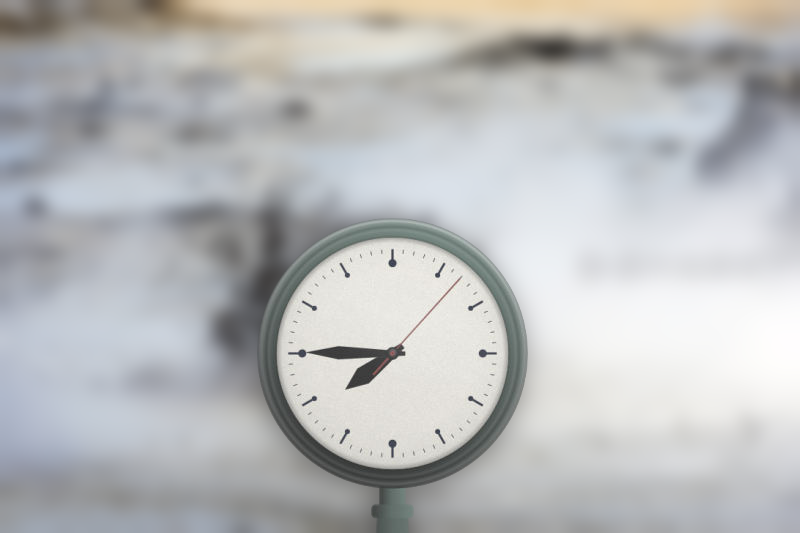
7,45,07
